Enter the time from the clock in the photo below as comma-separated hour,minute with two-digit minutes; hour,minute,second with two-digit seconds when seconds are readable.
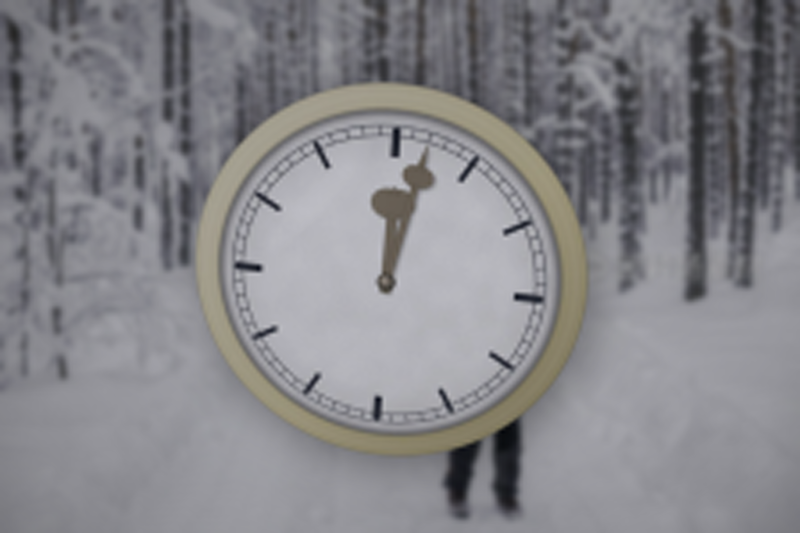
12,02
